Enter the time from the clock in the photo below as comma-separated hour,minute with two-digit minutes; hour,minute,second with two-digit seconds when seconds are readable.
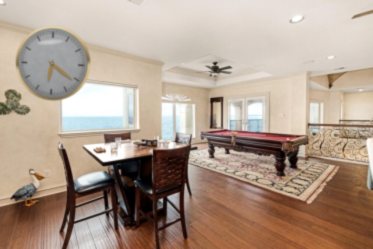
6,21
